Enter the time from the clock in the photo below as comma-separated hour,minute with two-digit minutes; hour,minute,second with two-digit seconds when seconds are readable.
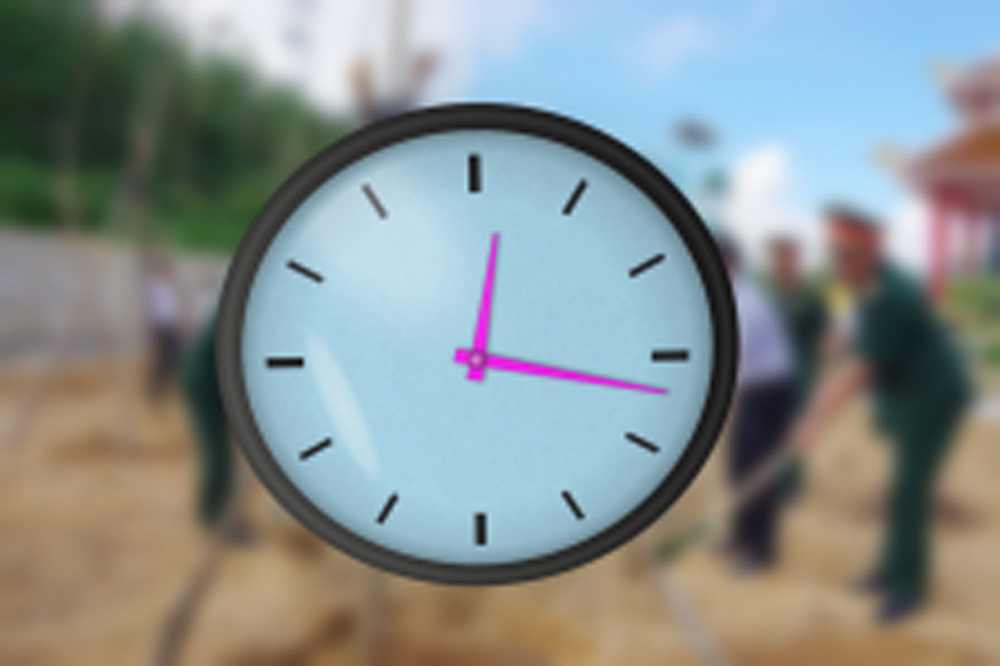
12,17
